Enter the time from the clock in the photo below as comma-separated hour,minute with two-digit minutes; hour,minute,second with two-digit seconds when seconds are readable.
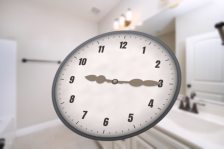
9,15
